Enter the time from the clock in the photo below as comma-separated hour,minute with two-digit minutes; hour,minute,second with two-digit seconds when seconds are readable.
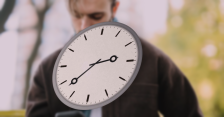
2,38
